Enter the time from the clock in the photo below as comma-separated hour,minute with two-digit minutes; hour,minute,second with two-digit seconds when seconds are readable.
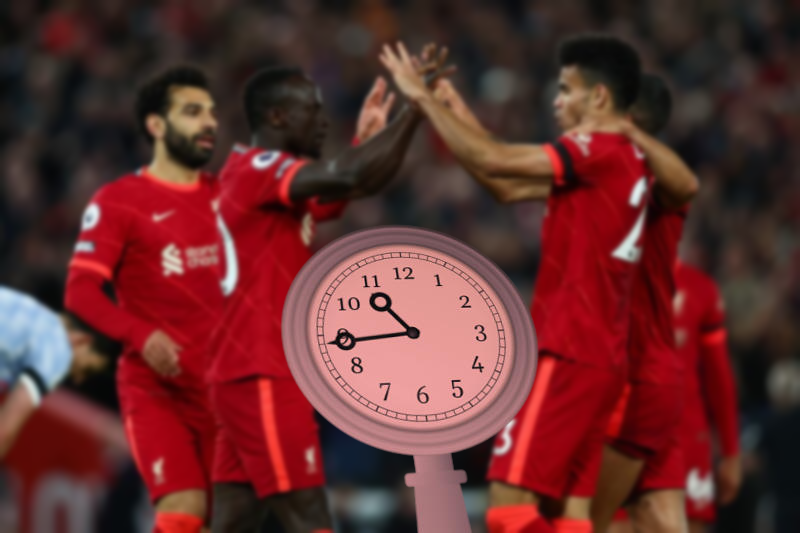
10,44
